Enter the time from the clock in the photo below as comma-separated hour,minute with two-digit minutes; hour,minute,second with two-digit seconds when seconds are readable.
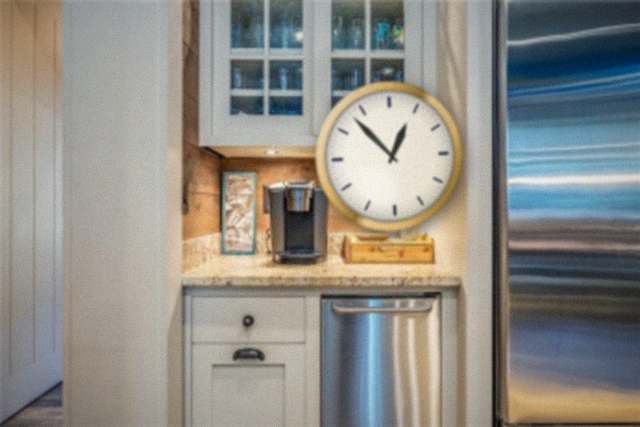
12,53
